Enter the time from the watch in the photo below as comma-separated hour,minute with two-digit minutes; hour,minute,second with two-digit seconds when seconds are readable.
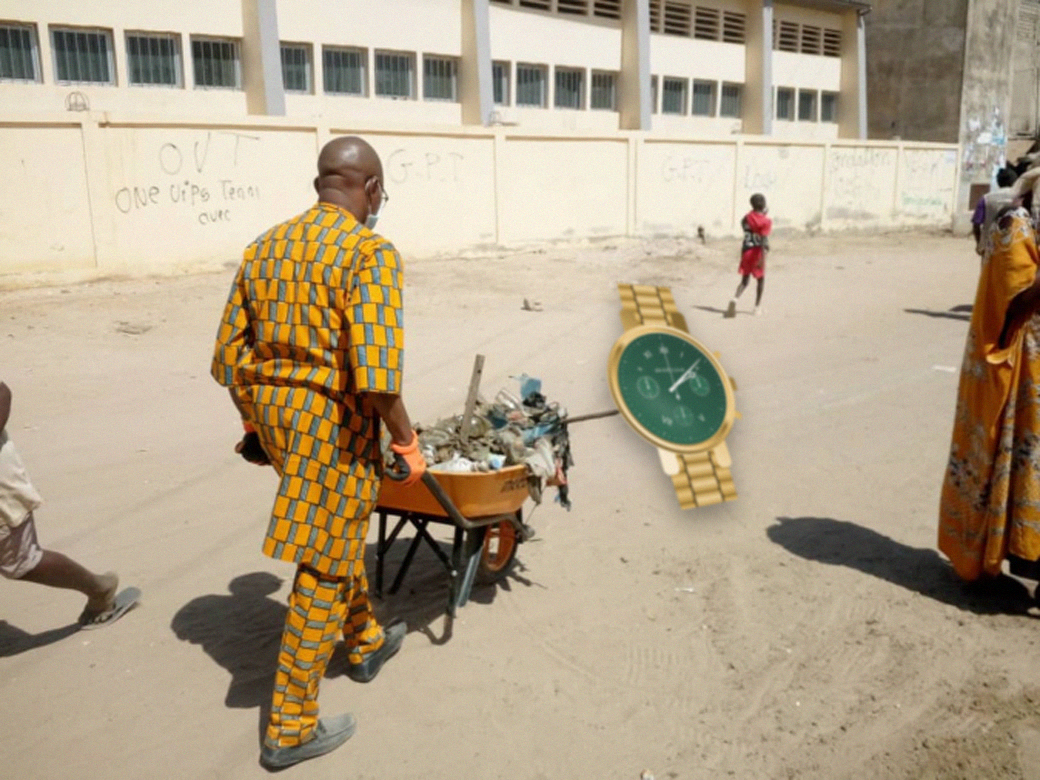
2,09
